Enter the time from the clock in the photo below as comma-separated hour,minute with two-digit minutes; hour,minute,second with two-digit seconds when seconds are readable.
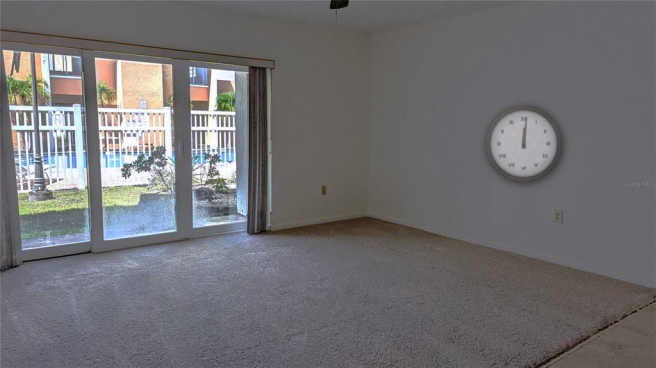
12,01
